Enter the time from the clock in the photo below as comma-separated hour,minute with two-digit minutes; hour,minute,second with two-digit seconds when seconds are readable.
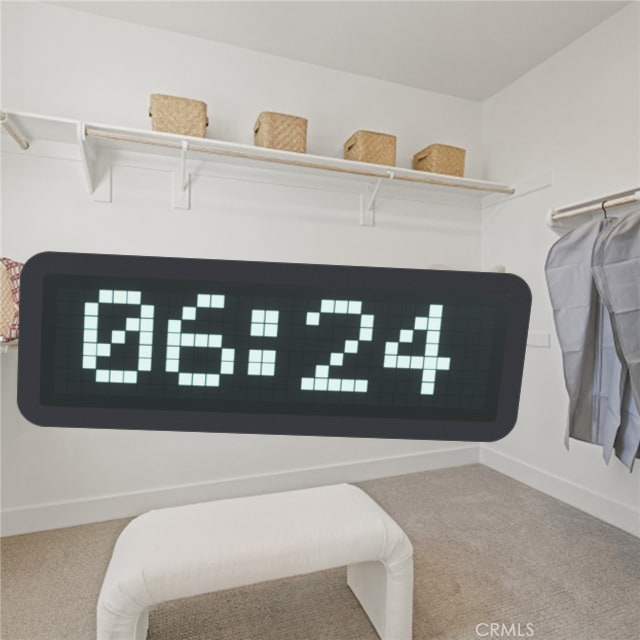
6,24
